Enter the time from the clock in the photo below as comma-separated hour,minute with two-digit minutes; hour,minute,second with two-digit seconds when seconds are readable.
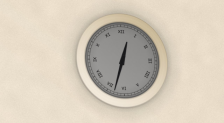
12,33
